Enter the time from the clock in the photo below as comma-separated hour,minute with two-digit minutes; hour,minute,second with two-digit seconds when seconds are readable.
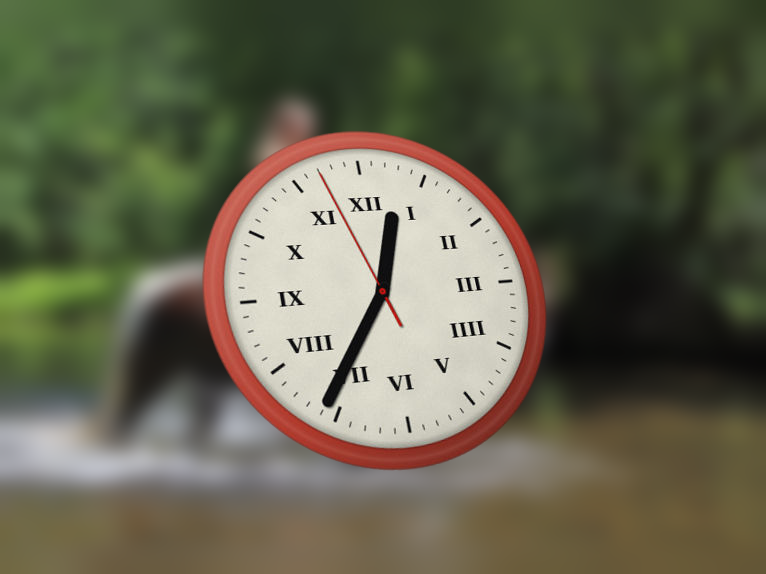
12,35,57
